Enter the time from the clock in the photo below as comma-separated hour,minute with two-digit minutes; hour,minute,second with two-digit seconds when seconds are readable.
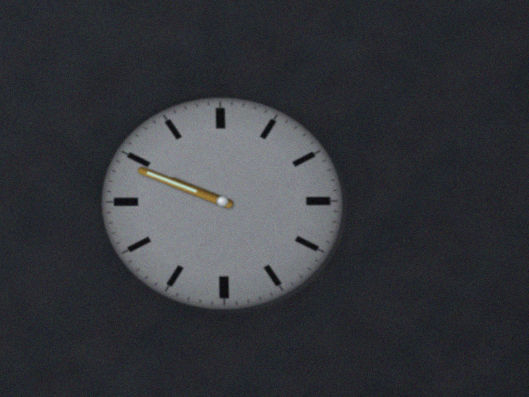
9,49
